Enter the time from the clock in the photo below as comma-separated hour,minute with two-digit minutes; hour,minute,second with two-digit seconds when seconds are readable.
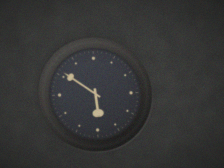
5,51
